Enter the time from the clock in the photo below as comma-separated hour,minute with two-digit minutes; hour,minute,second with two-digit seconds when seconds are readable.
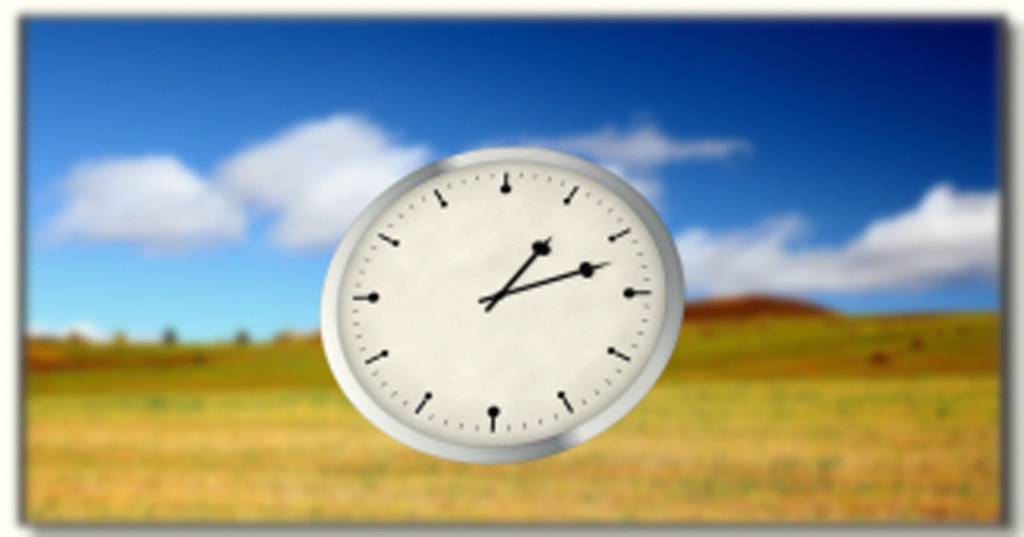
1,12
